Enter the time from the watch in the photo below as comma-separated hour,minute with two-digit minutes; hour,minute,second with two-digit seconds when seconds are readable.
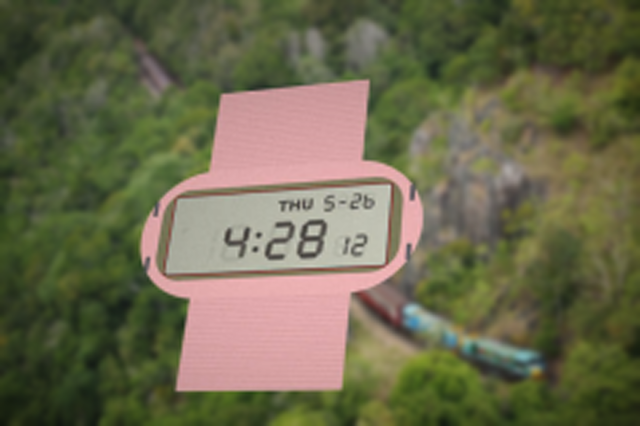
4,28,12
